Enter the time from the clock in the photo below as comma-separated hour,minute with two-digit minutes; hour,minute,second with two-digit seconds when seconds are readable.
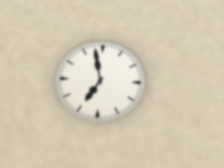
6,58
